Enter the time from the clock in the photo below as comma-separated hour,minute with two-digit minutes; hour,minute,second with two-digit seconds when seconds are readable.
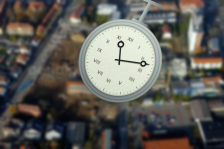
11,12
